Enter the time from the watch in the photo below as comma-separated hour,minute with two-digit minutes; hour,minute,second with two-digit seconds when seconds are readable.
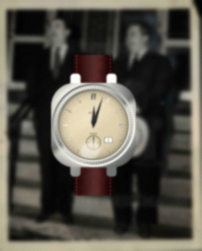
12,03
